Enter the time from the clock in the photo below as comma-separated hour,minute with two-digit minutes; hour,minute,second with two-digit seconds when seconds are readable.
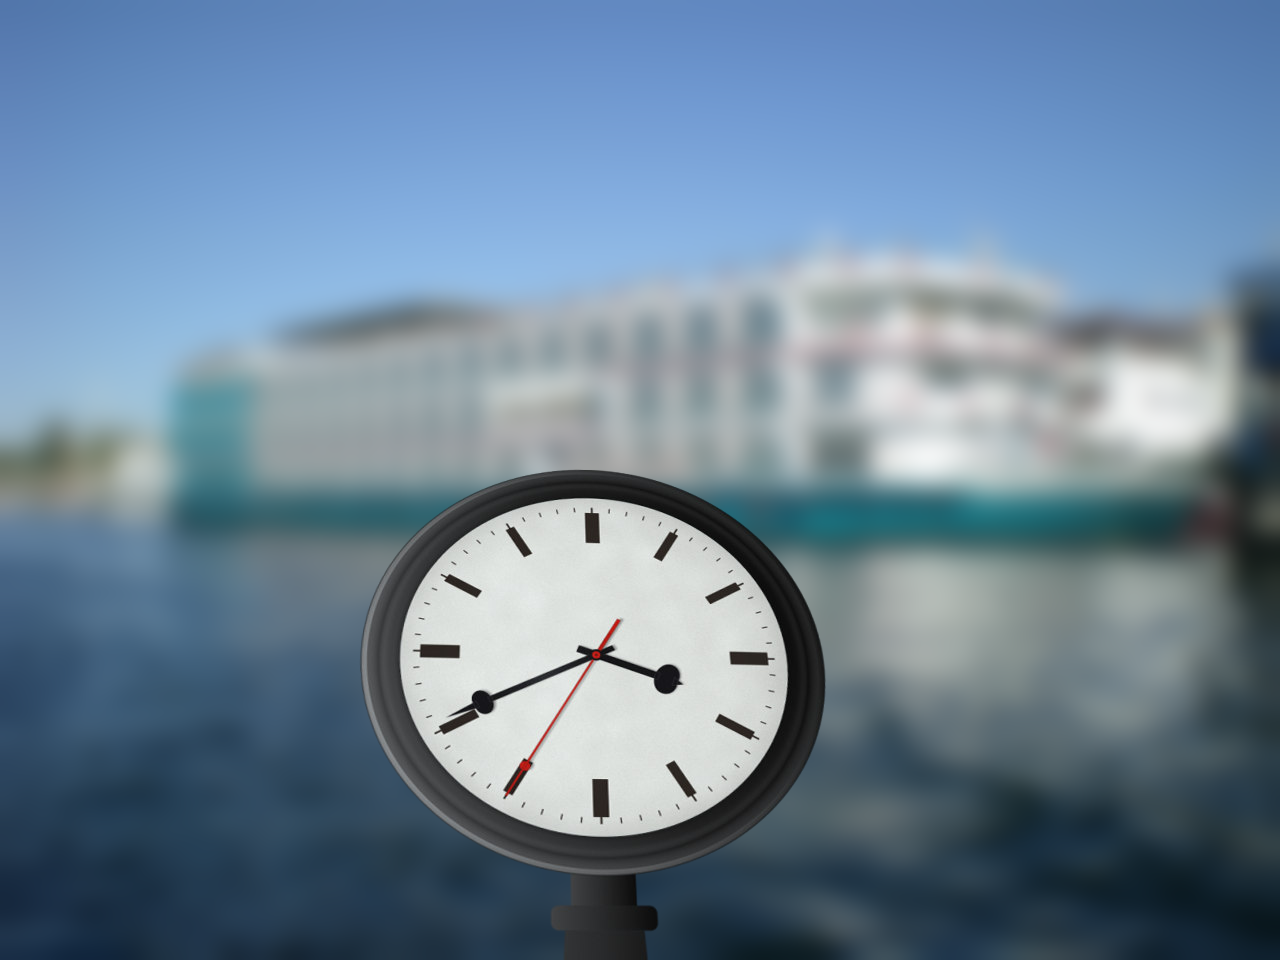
3,40,35
